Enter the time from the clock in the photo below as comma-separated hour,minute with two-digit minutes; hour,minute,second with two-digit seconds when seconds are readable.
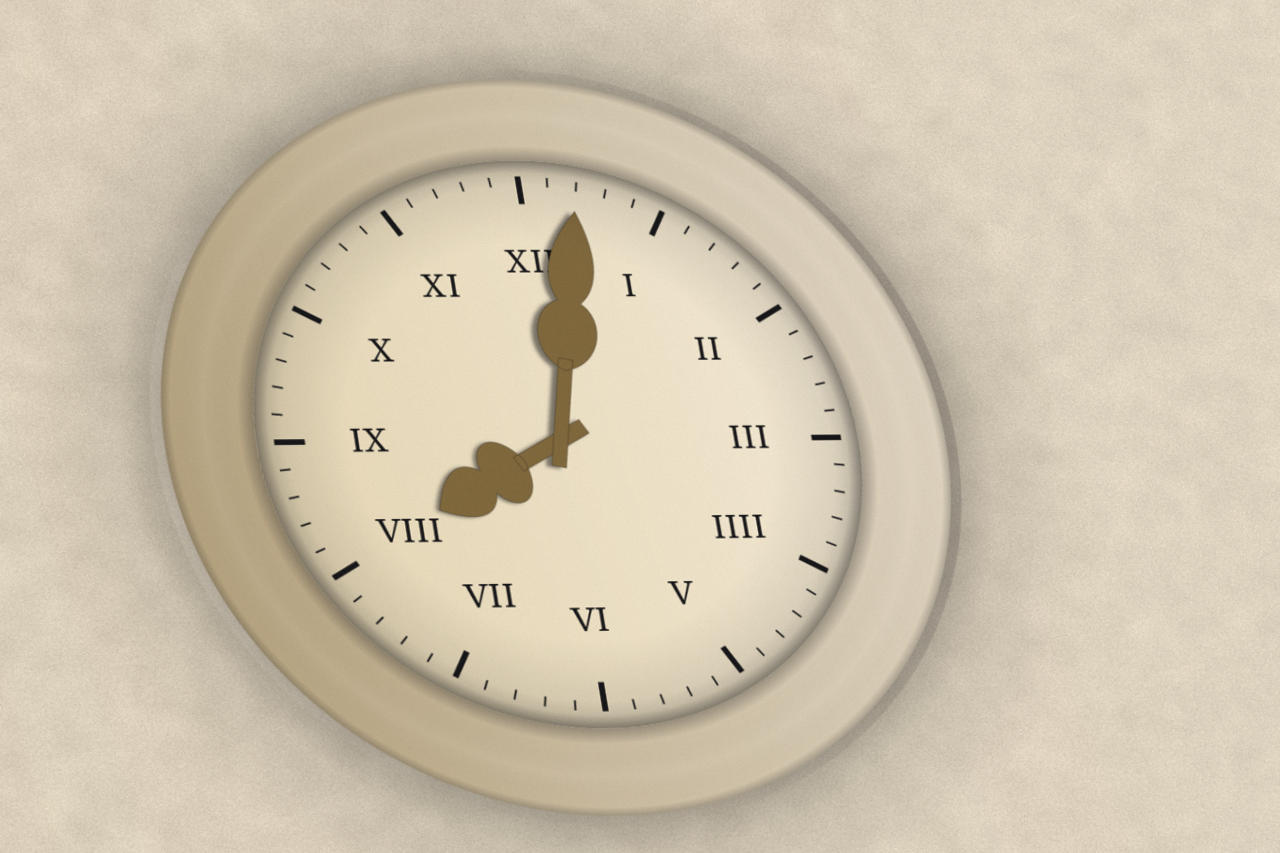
8,02
